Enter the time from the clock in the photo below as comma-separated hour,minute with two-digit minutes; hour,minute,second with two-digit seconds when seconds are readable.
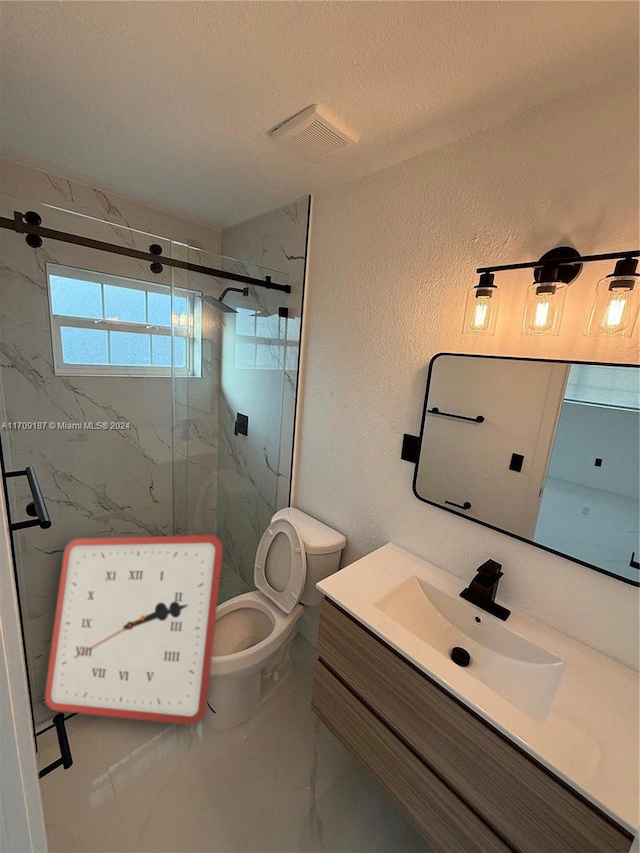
2,11,40
